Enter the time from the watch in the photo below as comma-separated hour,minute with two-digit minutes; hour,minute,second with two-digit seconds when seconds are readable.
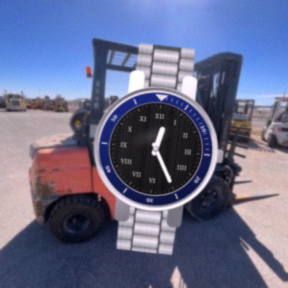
12,25
